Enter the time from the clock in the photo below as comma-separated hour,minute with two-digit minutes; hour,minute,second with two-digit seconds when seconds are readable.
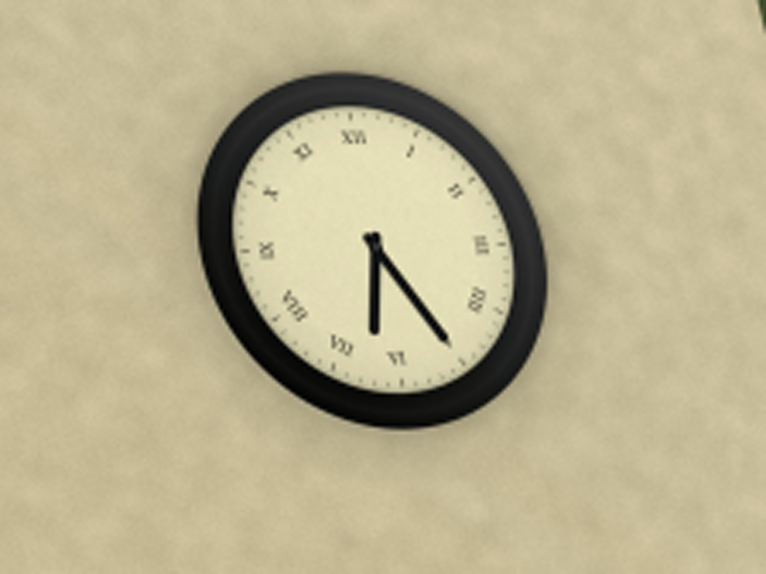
6,25
